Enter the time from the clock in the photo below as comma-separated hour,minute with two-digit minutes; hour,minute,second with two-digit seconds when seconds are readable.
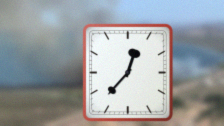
12,37
